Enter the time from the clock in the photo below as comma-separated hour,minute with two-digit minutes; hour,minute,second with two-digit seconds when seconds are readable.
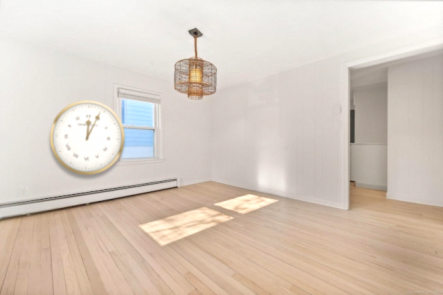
12,04
